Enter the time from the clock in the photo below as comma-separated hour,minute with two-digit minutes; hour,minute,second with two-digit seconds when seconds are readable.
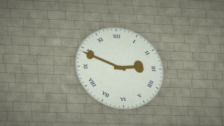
2,49
